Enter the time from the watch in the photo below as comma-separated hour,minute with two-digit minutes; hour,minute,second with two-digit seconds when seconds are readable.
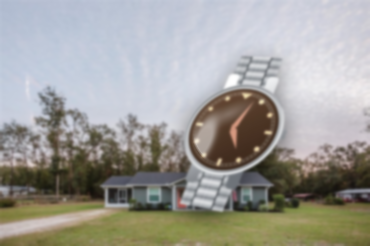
5,03
